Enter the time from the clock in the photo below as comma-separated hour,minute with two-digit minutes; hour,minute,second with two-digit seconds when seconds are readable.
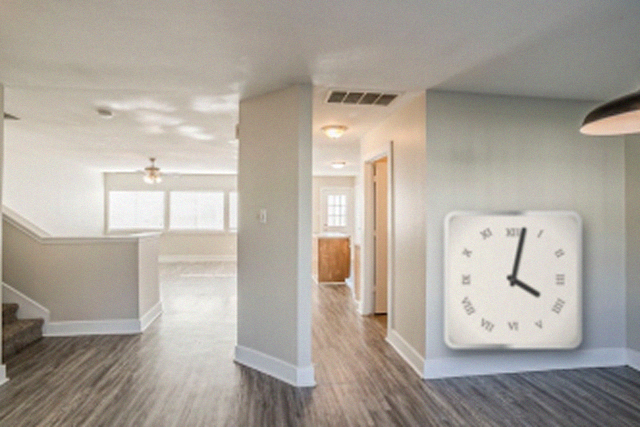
4,02
